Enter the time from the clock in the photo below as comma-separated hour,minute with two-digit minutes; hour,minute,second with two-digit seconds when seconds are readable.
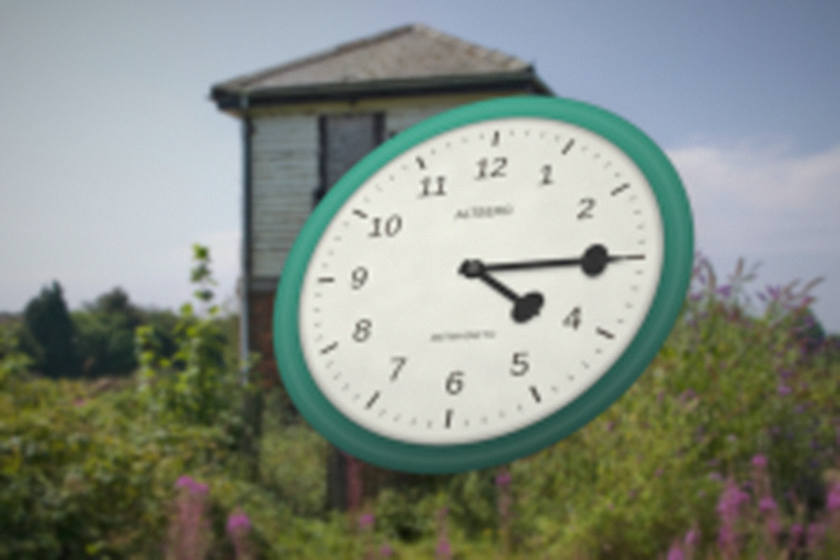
4,15
